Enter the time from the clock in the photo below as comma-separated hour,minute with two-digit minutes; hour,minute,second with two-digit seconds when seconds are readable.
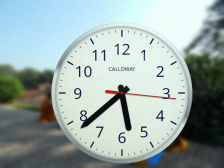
5,38,16
